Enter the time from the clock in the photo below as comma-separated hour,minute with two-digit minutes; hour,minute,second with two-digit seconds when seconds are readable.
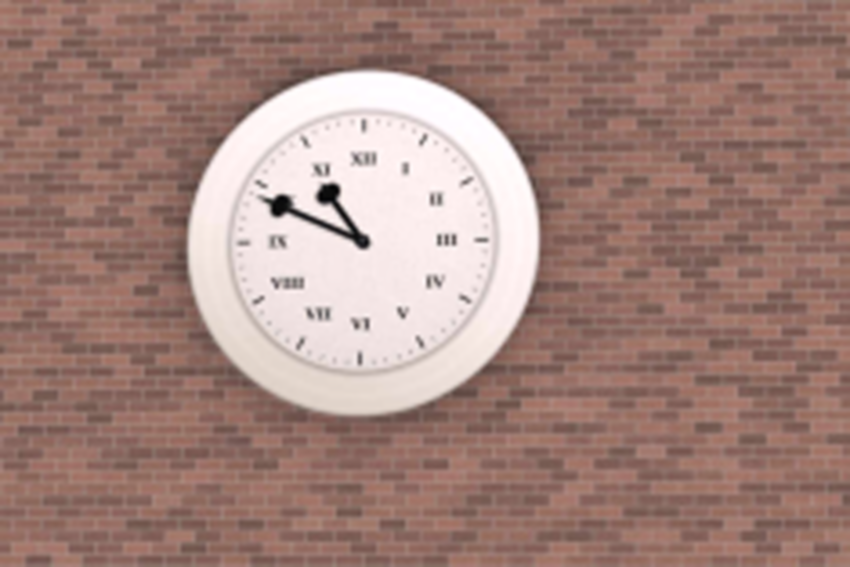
10,49
